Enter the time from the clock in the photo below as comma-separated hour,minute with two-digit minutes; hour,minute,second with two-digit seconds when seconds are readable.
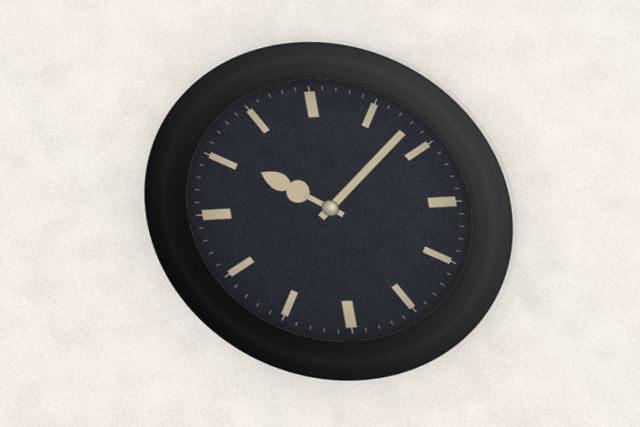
10,08
